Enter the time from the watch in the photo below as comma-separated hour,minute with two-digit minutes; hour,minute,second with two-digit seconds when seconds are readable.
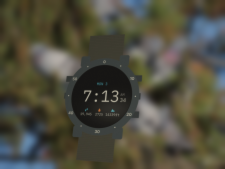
7,13
